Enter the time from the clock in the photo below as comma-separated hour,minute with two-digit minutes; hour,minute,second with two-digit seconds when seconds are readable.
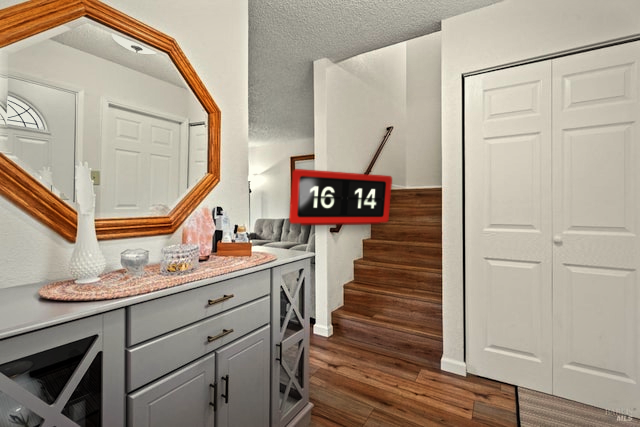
16,14
